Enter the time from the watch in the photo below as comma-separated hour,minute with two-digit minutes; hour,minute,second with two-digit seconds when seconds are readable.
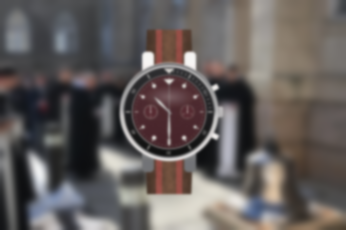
10,30
